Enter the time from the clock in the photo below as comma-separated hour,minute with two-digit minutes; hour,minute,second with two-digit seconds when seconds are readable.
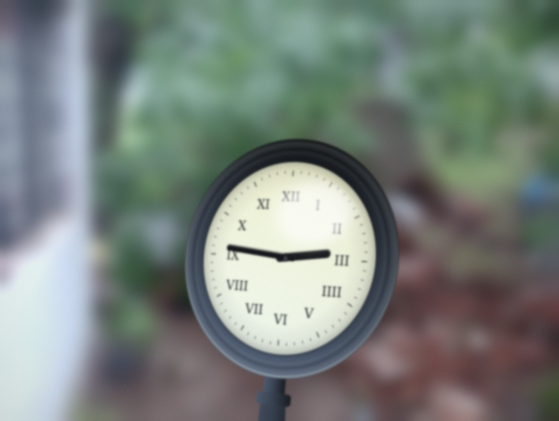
2,46
